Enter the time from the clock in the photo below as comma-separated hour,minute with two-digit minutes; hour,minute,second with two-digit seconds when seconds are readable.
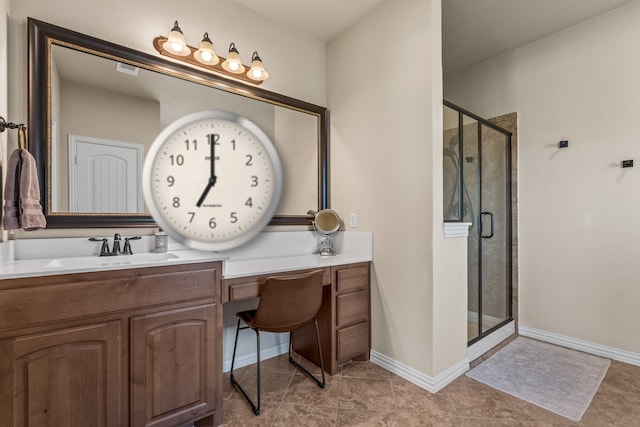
7,00
